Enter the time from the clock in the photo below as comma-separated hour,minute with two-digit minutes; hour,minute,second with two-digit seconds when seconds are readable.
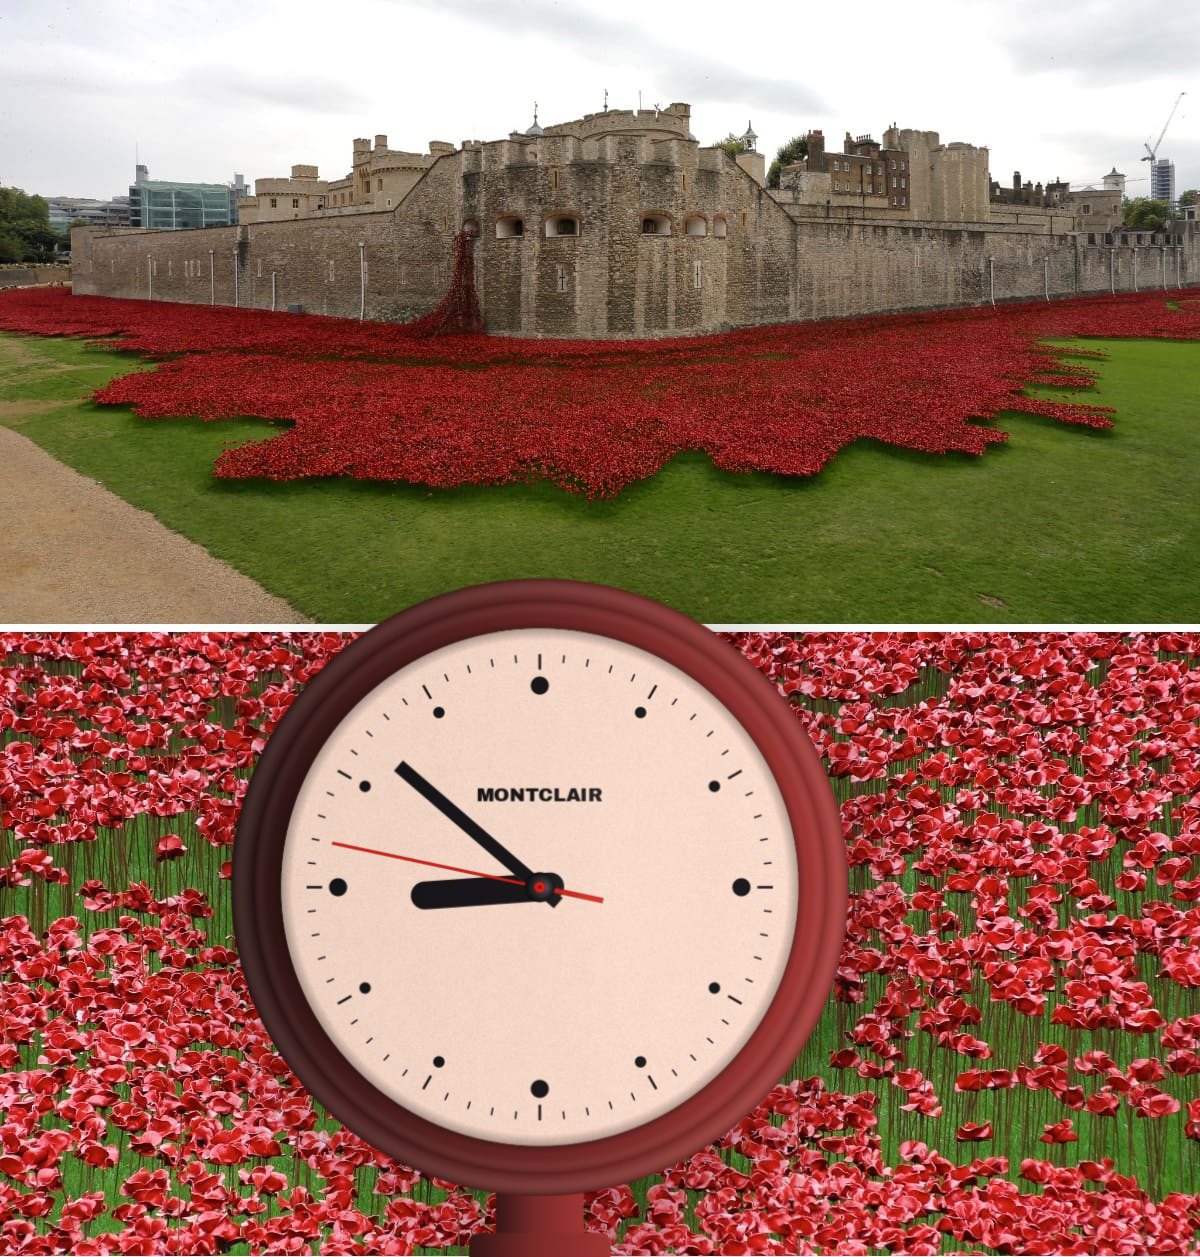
8,51,47
